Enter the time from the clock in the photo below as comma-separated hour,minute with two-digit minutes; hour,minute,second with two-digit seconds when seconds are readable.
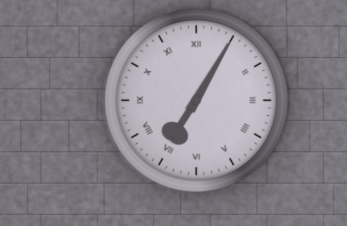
7,05
